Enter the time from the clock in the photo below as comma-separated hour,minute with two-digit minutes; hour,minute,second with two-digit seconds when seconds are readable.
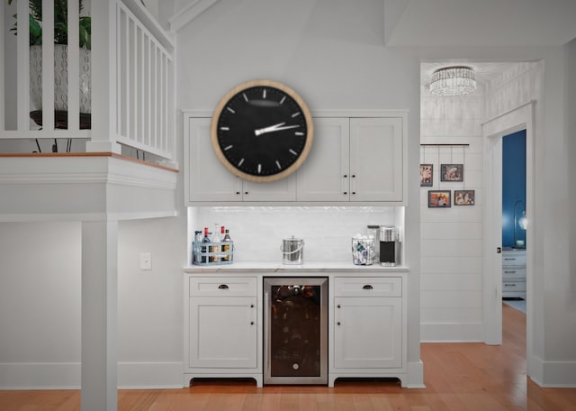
2,13
